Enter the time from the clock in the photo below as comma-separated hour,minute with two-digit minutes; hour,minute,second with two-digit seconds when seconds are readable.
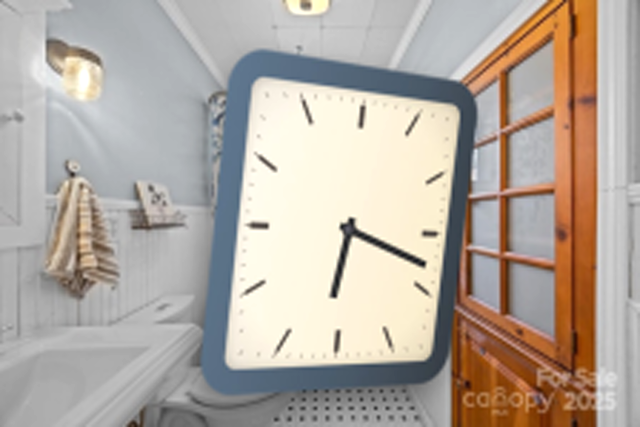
6,18
